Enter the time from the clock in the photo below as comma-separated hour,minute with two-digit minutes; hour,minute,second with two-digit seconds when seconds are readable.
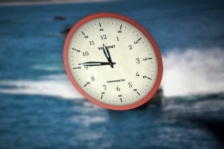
11,46
